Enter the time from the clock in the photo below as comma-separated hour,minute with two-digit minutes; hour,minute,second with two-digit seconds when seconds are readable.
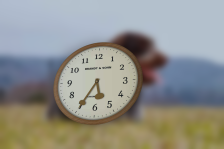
5,35
